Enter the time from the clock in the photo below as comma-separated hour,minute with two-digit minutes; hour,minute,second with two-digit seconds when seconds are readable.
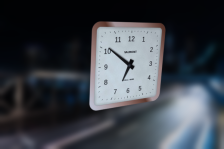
6,51
